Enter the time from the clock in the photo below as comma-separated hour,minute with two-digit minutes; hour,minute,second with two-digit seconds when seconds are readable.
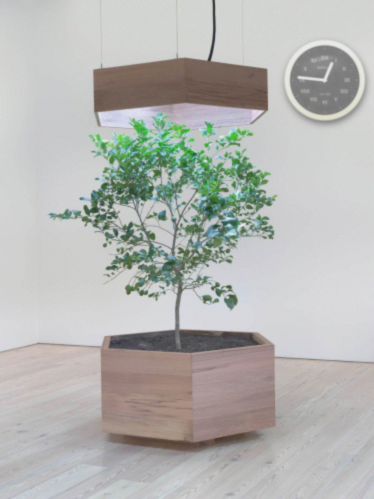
12,46
